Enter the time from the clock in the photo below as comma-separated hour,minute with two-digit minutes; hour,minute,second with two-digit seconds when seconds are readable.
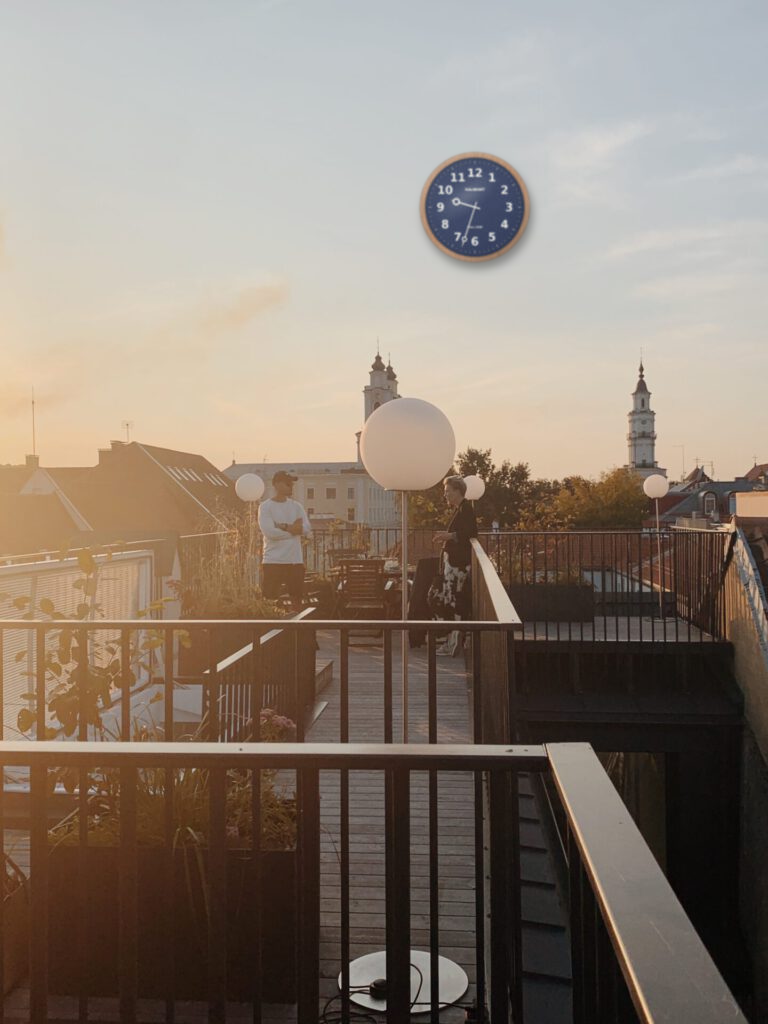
9,33
